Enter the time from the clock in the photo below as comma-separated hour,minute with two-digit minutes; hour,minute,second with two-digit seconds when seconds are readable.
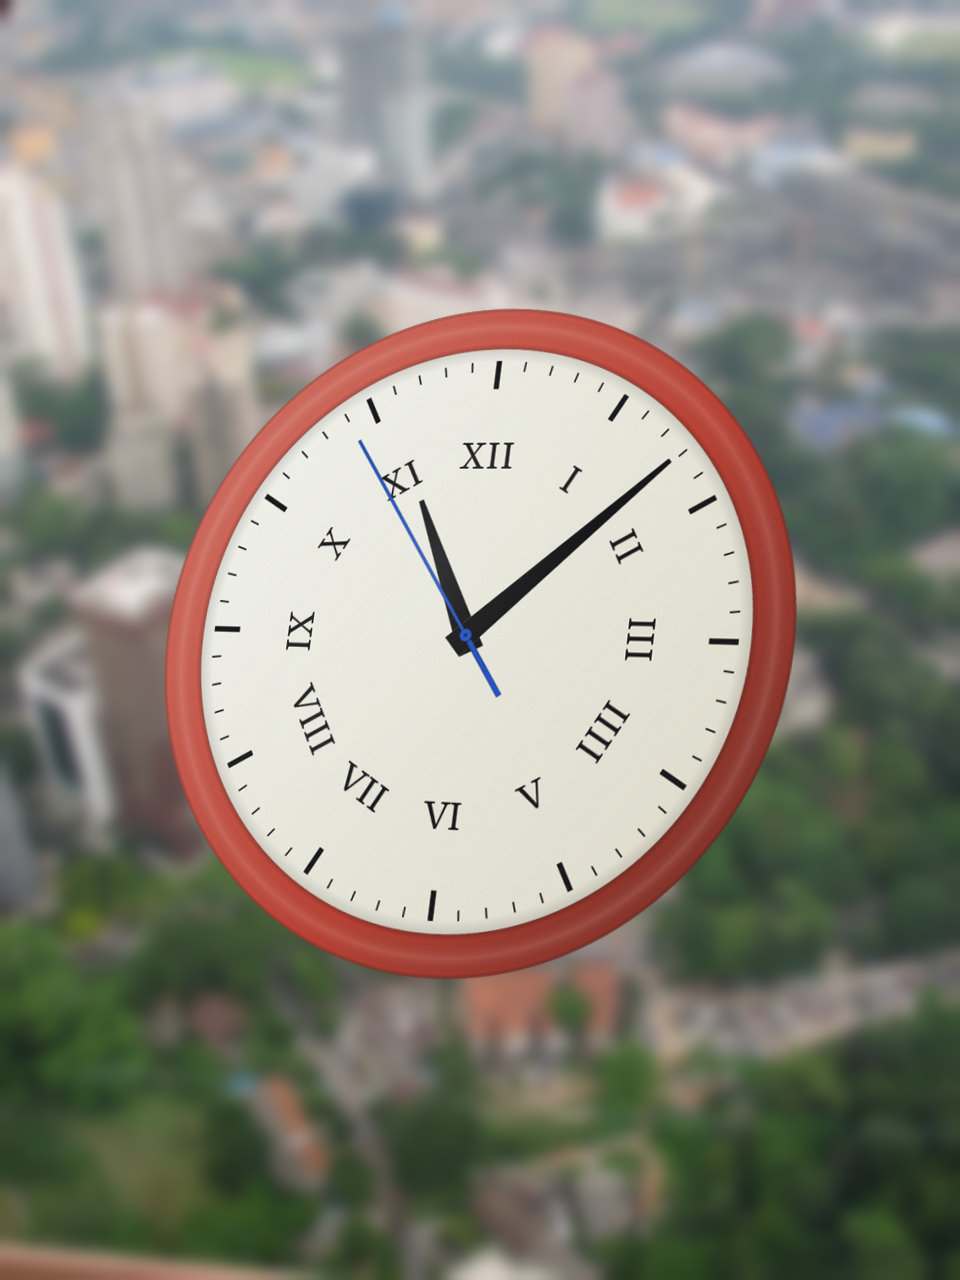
11,07,54
